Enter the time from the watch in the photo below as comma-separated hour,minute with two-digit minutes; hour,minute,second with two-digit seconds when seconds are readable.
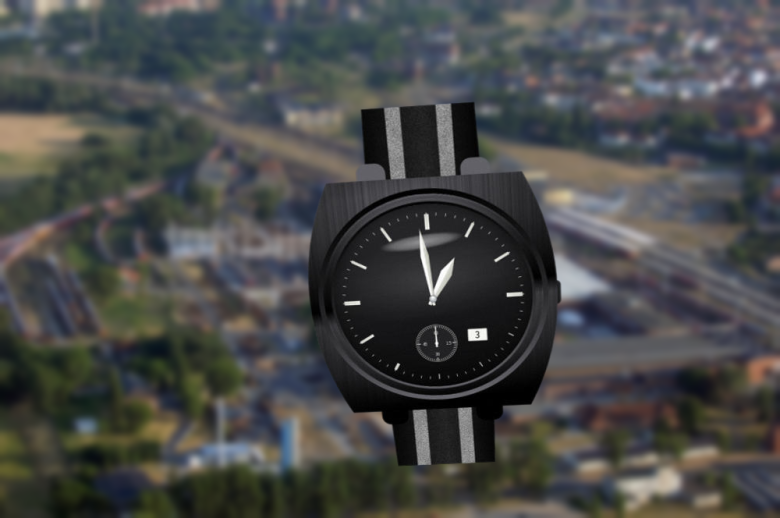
12,59
